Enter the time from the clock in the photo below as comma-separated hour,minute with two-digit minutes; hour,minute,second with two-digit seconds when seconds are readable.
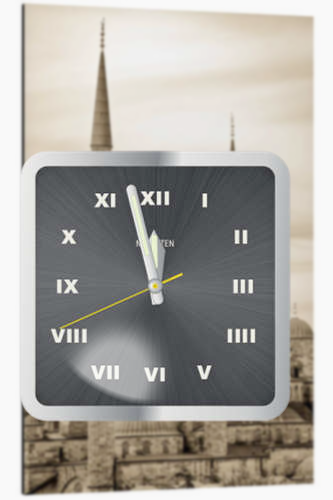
11,57,41
